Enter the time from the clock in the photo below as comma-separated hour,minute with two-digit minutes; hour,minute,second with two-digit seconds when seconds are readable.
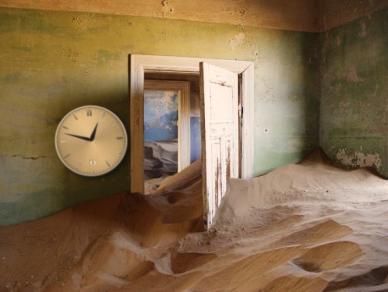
12,48
